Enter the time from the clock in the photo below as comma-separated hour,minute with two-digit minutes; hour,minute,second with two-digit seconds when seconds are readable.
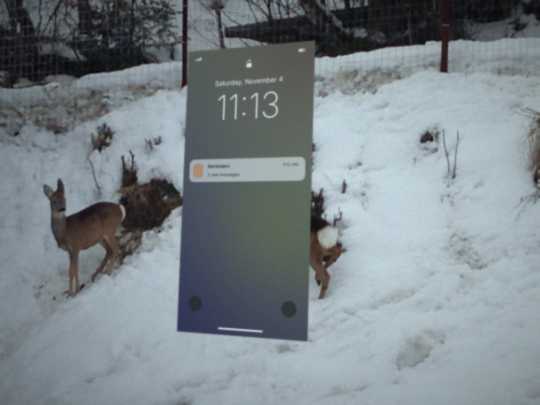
11,13
